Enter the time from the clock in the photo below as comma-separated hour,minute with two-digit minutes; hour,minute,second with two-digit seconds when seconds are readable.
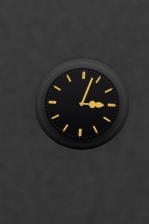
3,03
